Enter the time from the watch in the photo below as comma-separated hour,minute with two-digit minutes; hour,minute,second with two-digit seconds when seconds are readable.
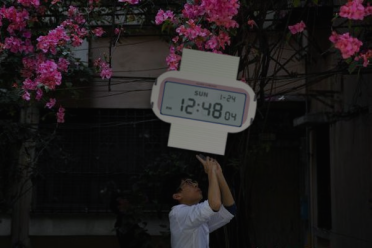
12,48,04
